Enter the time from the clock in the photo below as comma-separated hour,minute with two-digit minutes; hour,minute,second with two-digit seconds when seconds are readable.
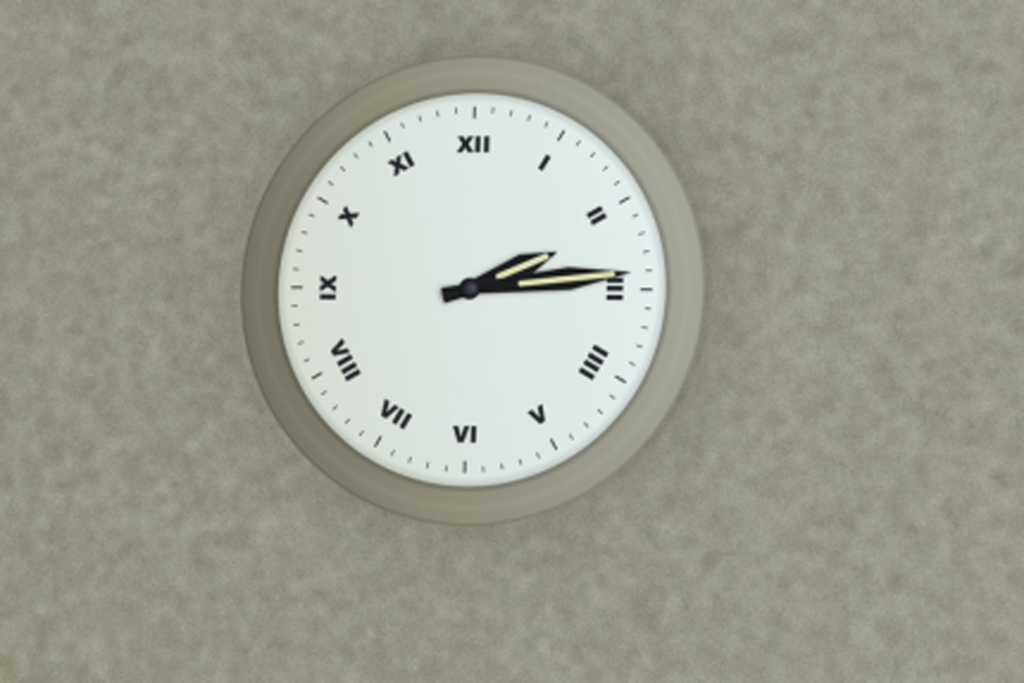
2,14
